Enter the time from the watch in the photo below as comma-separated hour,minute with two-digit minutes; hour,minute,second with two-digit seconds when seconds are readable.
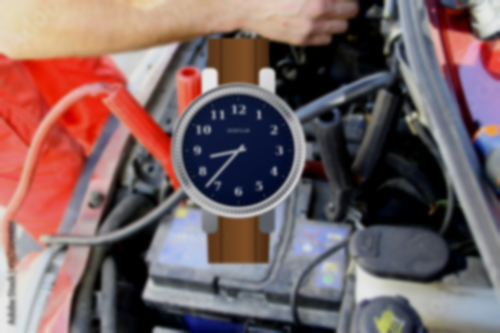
8,37
